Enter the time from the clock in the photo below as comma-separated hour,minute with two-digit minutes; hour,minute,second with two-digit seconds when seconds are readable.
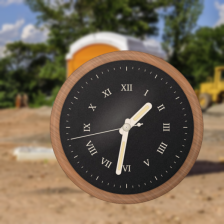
1,31,43
